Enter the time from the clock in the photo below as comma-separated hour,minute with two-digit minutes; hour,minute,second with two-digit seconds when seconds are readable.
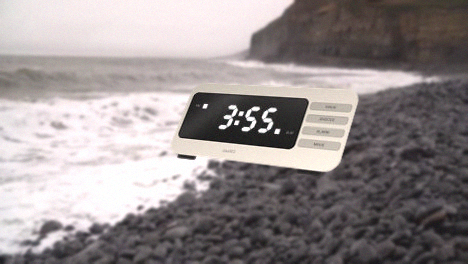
3,55
